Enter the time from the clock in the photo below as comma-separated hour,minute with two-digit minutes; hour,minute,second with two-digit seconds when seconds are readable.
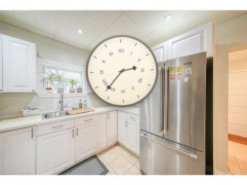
2,37
